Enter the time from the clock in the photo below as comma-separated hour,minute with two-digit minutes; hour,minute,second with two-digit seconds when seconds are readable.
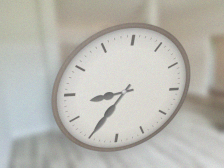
8,35
